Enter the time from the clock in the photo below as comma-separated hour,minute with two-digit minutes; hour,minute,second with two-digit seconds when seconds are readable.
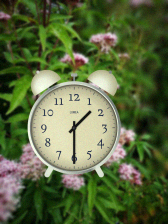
1,30
